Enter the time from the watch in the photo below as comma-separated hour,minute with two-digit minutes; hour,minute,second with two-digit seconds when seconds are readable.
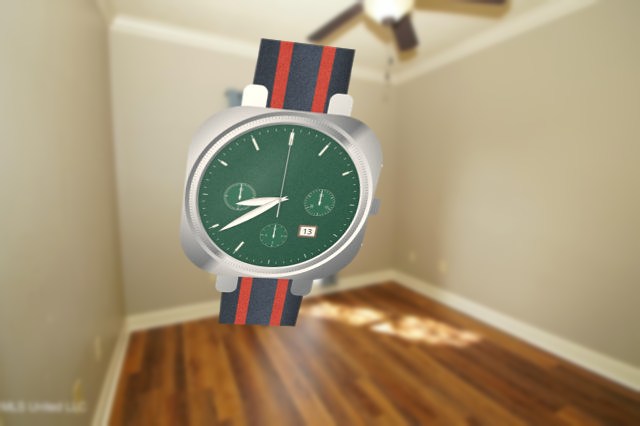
8,39
